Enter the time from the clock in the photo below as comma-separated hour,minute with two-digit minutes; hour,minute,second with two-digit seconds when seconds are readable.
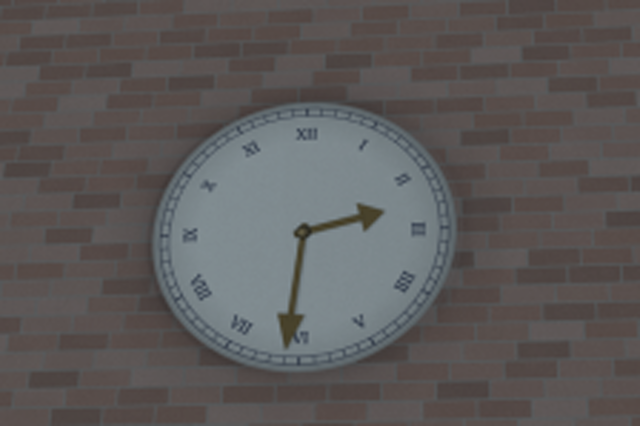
2,31
